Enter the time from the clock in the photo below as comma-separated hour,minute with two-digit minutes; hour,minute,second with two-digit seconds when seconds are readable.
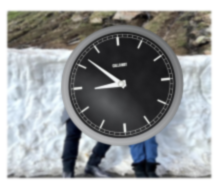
8,52
